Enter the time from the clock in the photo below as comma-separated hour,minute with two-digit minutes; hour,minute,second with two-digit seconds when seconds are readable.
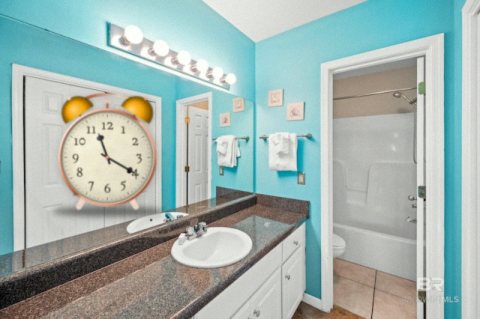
11,20
